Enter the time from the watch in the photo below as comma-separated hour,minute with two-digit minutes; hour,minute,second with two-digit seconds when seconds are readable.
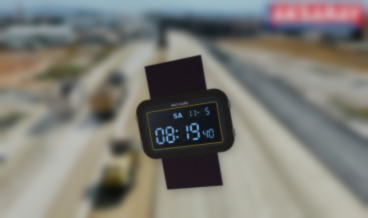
8,19
